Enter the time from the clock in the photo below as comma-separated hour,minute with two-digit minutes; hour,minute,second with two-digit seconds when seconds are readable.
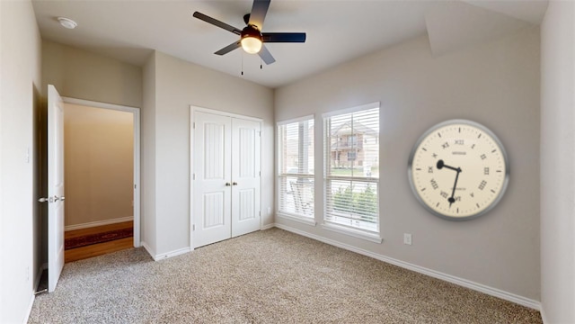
9,32
